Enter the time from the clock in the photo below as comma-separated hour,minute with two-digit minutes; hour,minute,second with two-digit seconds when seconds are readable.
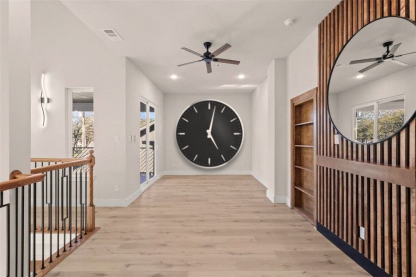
5,02
